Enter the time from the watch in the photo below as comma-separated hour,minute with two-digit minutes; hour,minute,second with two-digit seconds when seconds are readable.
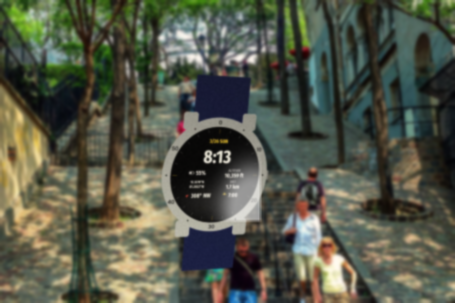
8,13
